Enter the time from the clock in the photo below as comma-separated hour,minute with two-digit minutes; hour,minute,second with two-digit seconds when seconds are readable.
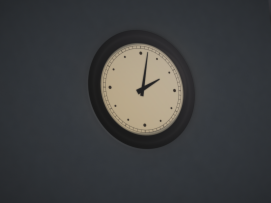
2,02
